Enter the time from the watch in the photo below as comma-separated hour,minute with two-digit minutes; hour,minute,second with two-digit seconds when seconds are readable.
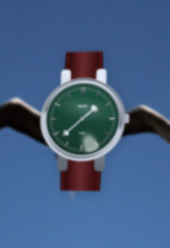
1,38
